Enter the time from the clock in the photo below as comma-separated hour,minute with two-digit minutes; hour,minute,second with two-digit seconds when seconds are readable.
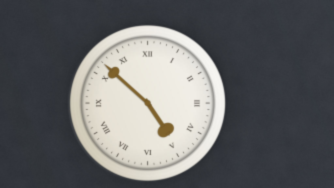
4,52
